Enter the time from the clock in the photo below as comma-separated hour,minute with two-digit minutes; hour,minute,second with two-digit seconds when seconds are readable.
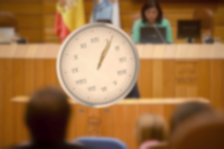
1,06
